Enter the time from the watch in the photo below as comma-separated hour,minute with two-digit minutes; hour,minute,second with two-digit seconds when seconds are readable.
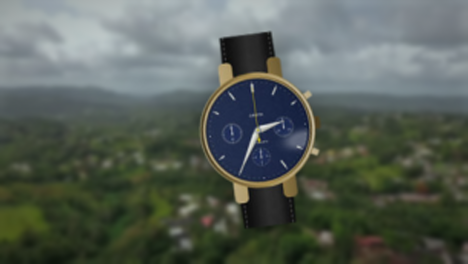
2,35
